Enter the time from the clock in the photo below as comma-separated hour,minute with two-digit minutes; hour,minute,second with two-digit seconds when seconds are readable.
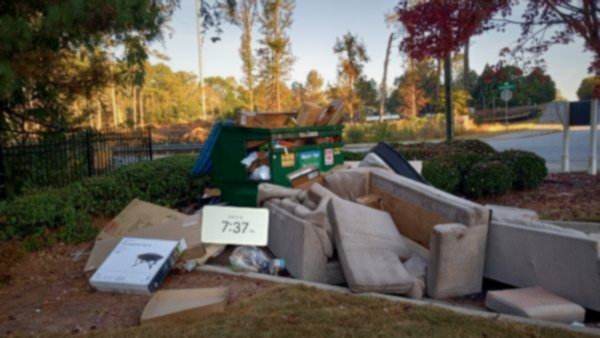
7,37
